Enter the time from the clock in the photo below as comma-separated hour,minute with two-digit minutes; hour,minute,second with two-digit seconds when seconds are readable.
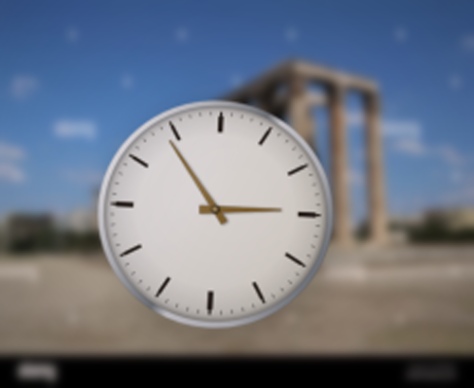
2,54
